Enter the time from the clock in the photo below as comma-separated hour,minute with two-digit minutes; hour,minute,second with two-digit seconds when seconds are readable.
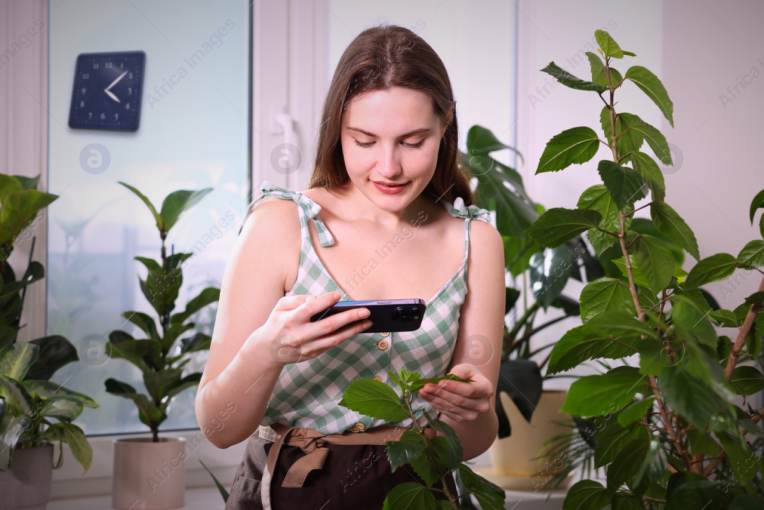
4,08
